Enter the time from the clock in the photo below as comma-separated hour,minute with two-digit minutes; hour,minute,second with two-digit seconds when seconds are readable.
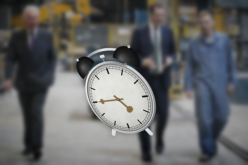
4,45
